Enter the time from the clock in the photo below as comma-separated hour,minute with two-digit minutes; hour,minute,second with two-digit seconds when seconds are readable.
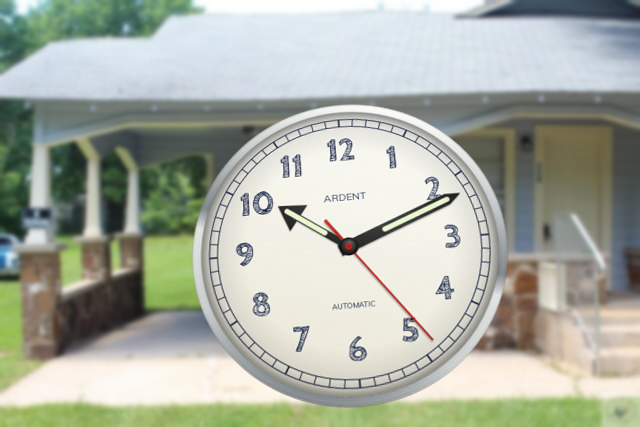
10,11,24
